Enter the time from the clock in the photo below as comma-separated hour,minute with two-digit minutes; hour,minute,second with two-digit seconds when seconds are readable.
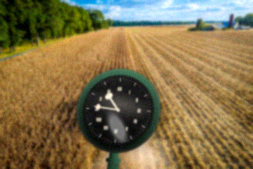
10,46
